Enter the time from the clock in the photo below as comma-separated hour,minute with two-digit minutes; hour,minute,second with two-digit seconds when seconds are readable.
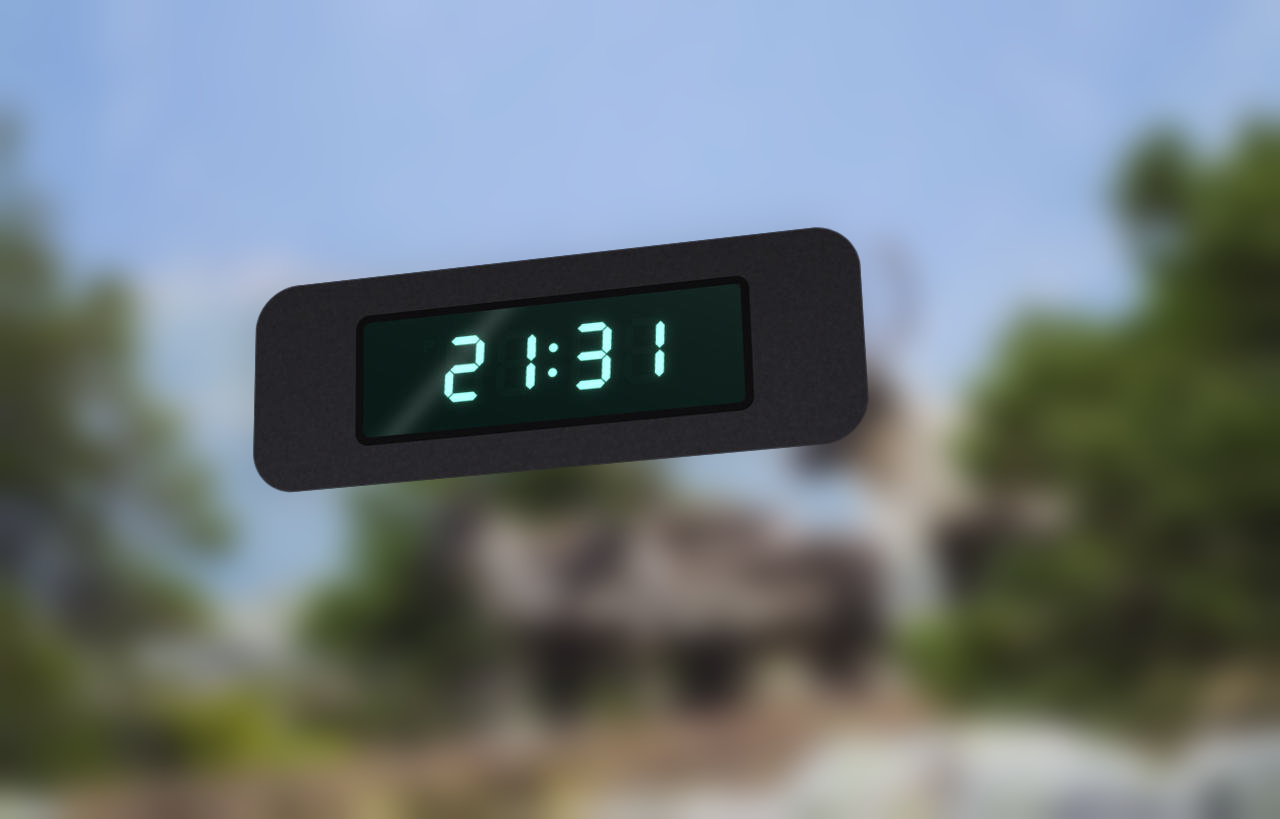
21,31
